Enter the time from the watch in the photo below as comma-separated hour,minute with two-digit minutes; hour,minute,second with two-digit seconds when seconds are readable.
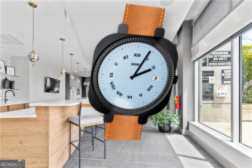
2,04
